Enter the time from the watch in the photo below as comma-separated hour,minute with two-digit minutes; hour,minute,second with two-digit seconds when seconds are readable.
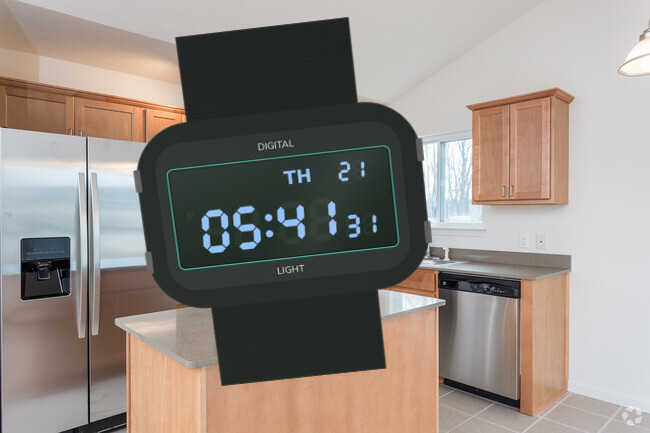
5,41,31
